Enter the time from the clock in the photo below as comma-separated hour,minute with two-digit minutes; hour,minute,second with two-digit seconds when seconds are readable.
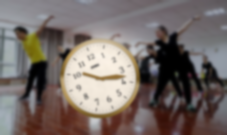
10,18
